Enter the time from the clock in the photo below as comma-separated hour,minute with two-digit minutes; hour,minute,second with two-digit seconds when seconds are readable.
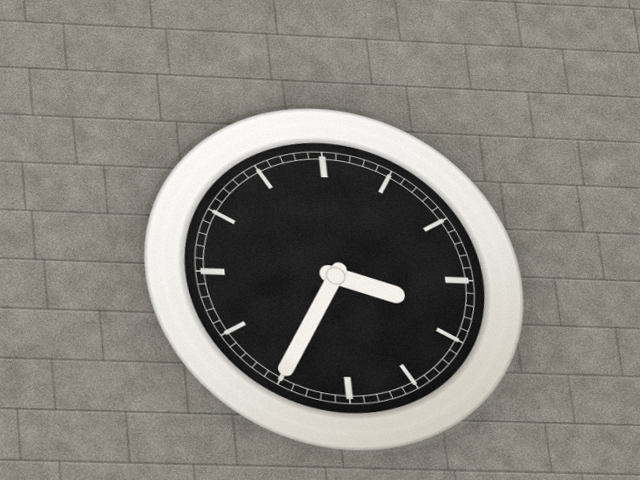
3,35
